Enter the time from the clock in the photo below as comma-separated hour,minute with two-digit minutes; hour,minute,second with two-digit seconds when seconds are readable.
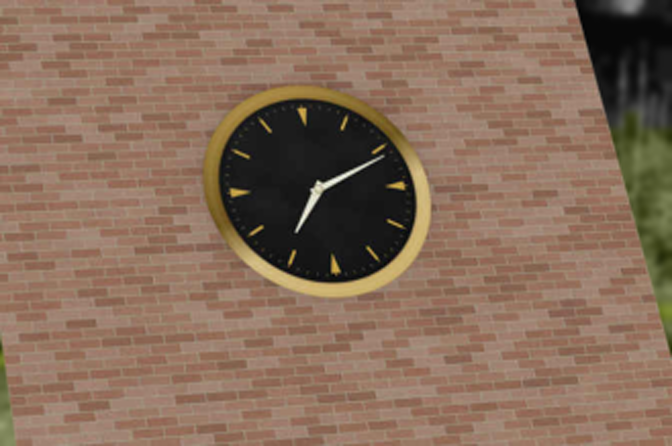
7,11
